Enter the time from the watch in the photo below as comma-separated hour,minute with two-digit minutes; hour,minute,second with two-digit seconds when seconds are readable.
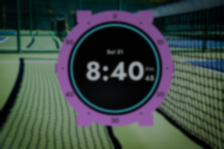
8,40
